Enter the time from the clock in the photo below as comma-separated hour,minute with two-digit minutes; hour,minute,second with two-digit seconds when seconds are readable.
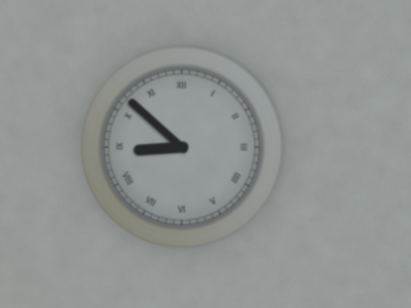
8,52
